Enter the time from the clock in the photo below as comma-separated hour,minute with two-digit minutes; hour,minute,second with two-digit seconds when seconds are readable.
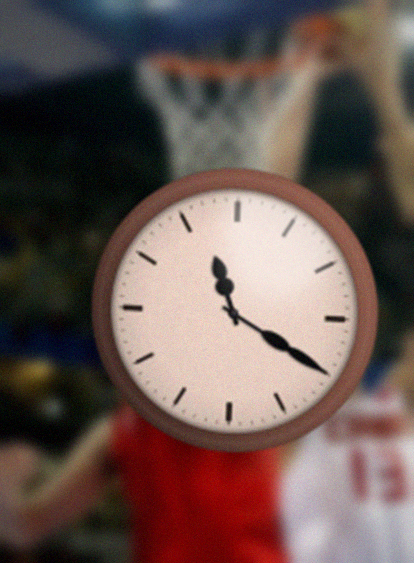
11,20
